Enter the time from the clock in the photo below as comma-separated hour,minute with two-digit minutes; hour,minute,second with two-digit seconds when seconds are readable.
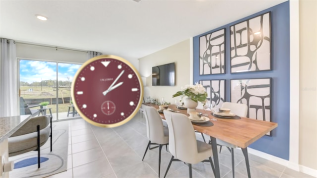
2,07
